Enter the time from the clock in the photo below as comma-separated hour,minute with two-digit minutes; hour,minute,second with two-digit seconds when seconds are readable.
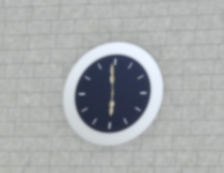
5,59
